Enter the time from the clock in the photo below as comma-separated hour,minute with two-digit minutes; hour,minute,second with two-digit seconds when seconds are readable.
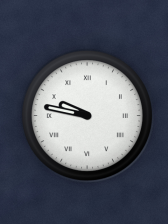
9,47
